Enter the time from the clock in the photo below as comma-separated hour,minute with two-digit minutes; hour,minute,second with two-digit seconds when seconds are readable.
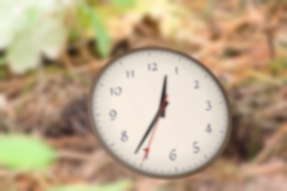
12,36,35
